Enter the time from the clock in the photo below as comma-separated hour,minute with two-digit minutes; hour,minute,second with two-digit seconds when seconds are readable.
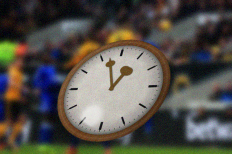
12,57
